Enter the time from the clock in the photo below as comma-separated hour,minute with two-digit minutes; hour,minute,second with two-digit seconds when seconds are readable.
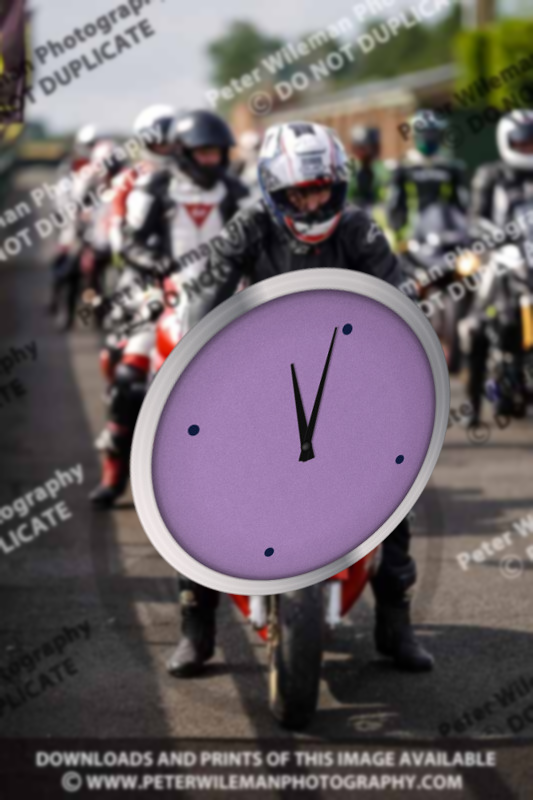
10,59
